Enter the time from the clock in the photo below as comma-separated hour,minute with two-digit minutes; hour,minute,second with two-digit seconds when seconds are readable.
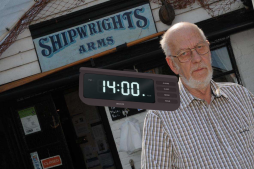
14,00
